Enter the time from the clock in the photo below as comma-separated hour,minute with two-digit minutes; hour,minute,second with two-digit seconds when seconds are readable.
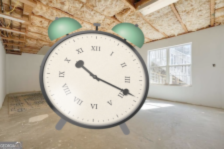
10,19
